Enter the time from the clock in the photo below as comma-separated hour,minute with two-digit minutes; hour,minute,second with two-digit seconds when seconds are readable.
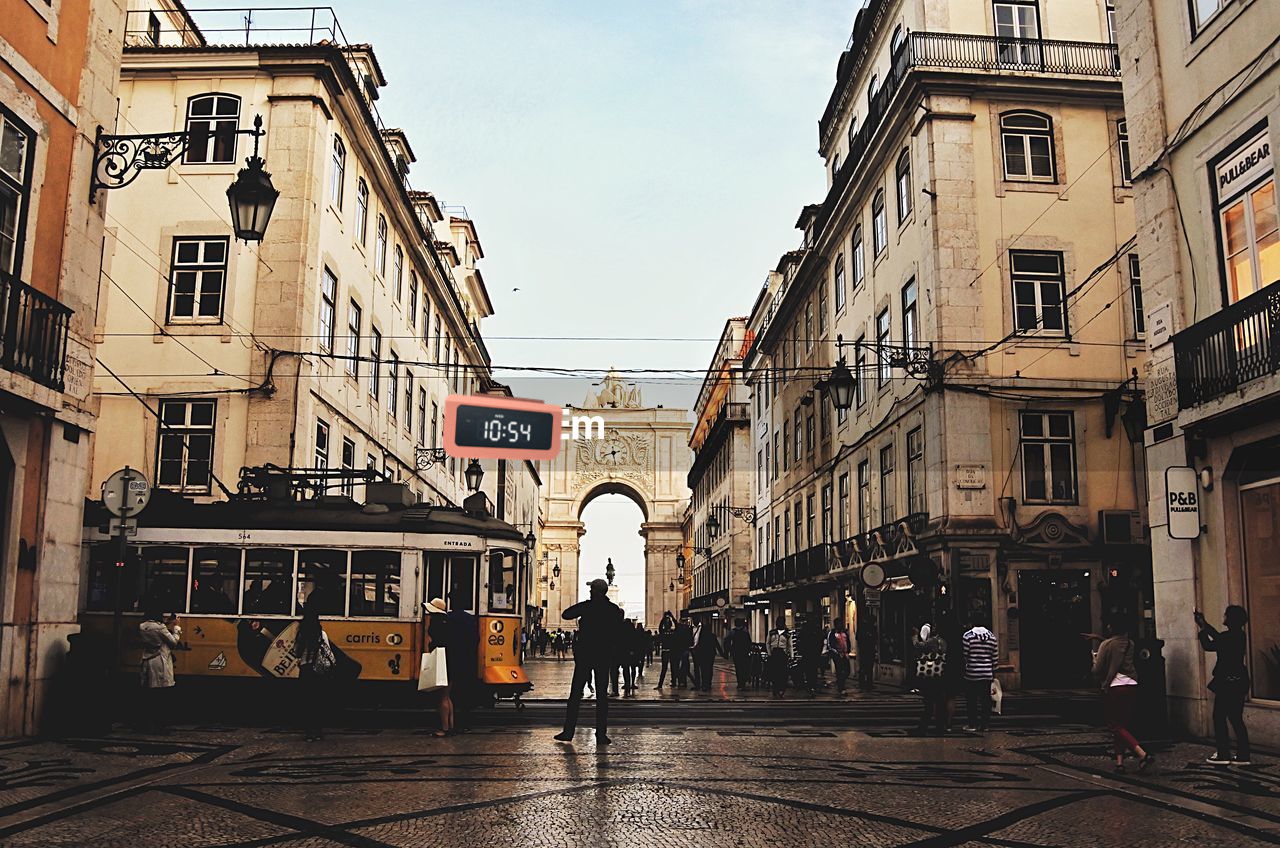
10,54
